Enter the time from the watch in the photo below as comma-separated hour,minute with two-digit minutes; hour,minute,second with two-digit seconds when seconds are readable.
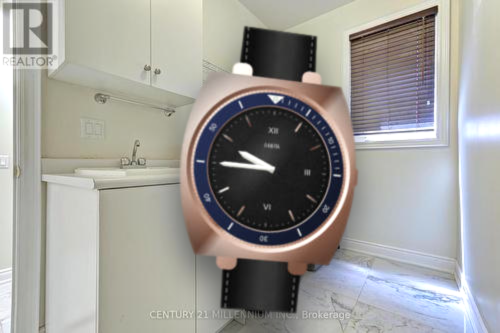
9,45
